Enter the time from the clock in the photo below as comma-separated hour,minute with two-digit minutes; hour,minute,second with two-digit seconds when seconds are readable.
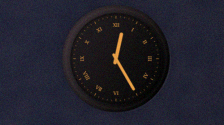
12,25
